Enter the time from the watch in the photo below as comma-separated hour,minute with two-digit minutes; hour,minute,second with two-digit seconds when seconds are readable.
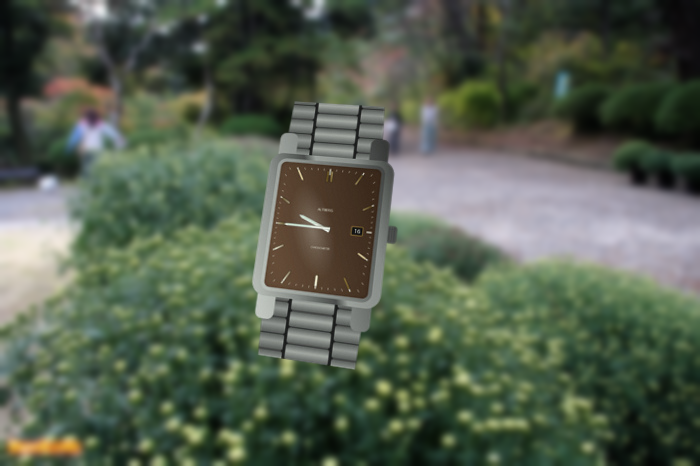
9,45
